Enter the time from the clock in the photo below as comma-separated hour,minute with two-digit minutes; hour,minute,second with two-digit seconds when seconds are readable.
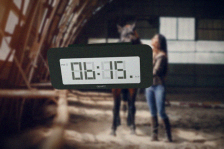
6,15
